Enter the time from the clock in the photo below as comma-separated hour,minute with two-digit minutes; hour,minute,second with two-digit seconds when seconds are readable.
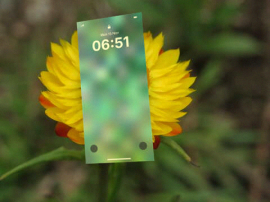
6,51
